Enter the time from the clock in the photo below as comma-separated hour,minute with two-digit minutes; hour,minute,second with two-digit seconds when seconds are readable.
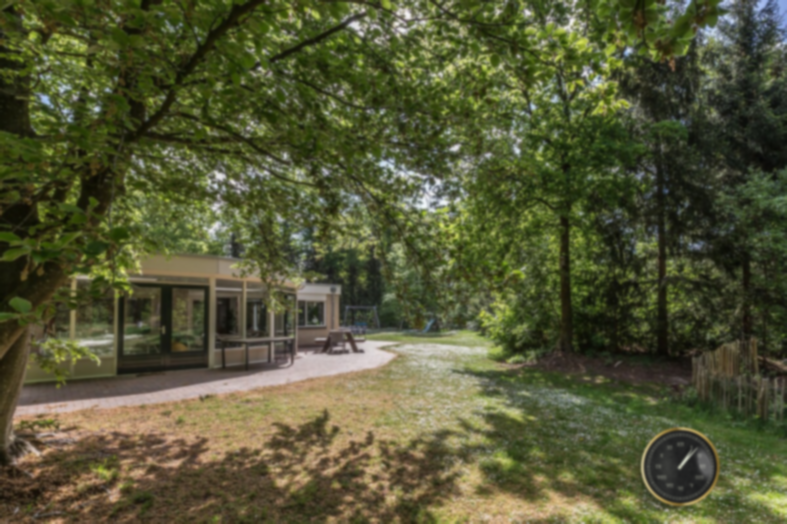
1,07
